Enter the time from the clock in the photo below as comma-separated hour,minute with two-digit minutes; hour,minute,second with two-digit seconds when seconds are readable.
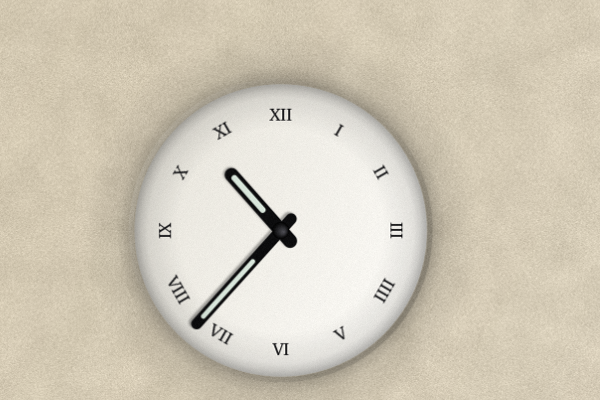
10,37
